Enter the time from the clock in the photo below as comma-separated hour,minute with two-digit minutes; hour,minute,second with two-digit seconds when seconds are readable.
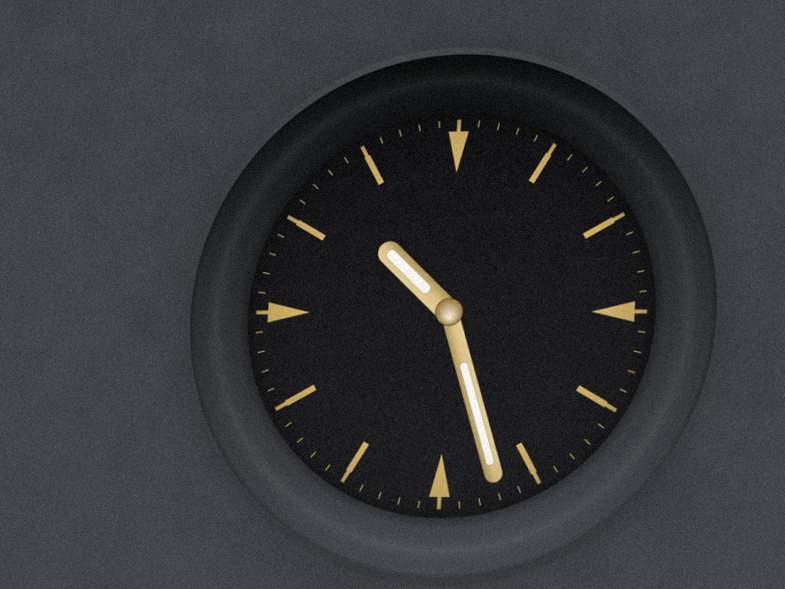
10,27
